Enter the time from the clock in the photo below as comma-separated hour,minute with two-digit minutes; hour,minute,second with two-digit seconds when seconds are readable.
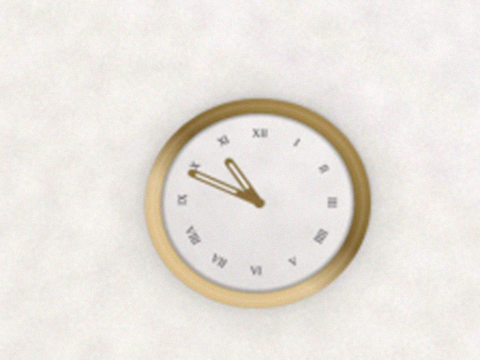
10,49
